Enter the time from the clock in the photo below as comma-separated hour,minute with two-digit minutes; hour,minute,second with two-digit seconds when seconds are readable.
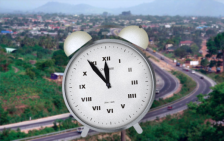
11,54
